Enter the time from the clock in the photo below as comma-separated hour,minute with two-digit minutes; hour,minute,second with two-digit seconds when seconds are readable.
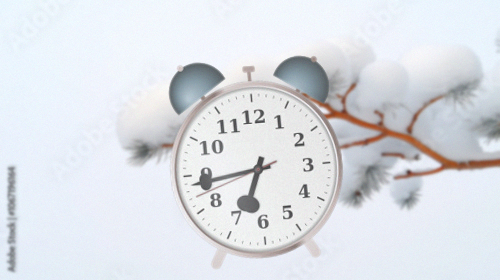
6,43,42
